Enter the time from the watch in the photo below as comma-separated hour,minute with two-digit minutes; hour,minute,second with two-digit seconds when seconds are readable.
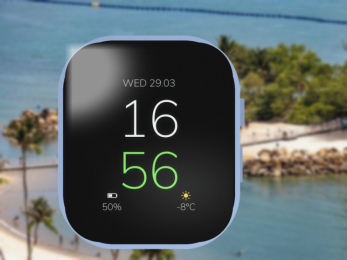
16,56
